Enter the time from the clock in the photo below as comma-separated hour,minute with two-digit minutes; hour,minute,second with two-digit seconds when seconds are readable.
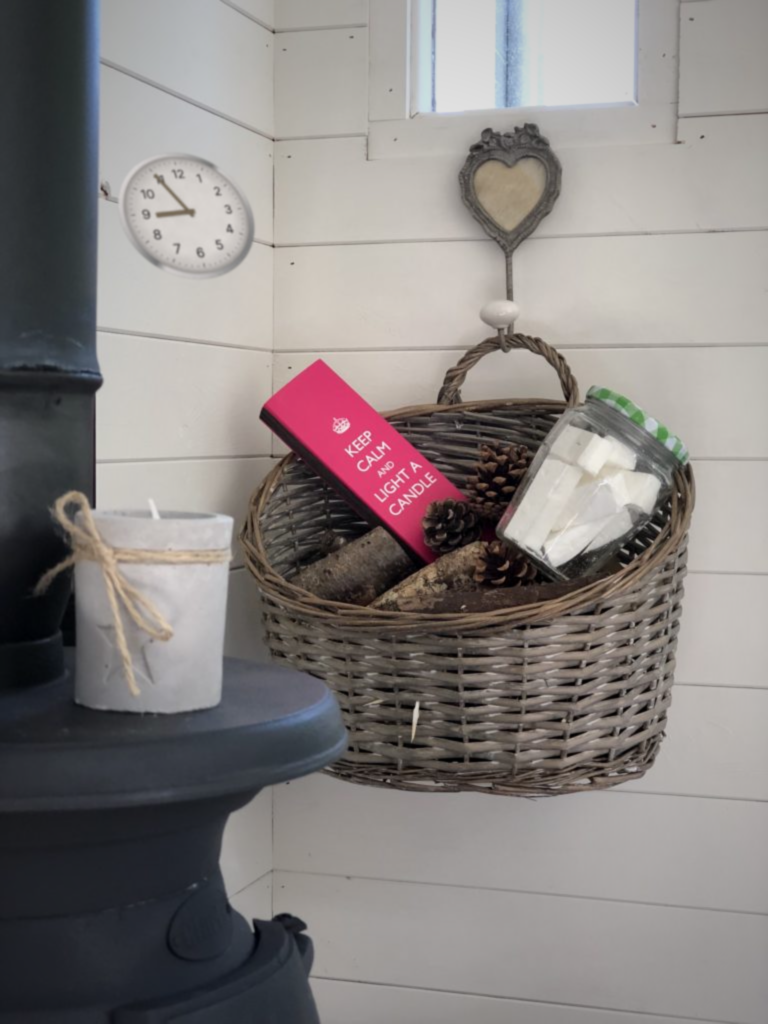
8,55
